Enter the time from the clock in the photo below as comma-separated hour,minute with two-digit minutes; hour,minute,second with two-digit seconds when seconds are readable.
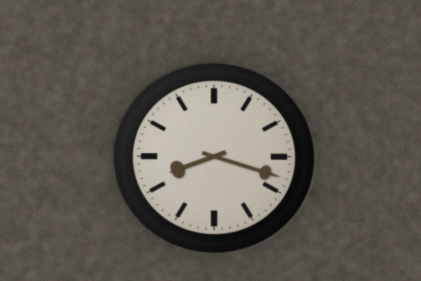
8,18
